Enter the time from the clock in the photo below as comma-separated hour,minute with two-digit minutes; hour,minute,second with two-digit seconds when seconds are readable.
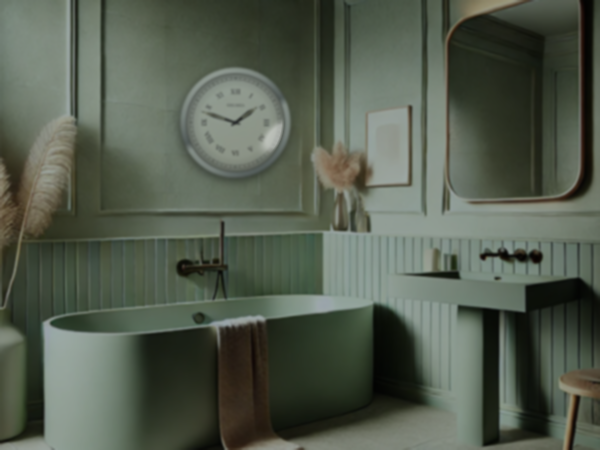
1,48
